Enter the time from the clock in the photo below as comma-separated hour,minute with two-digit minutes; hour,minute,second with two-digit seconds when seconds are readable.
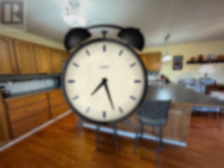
7,27
